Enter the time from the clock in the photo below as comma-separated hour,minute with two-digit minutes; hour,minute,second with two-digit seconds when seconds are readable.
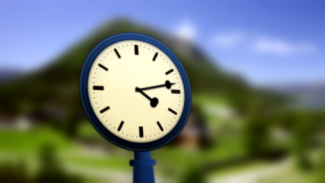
4,13
